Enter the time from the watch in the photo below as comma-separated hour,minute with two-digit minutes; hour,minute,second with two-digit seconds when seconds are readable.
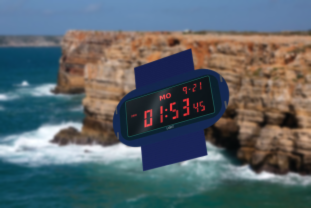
1,53,45
